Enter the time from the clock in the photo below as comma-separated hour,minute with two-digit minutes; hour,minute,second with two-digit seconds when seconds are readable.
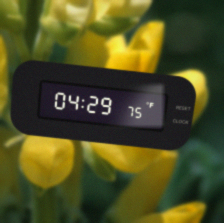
4,29
